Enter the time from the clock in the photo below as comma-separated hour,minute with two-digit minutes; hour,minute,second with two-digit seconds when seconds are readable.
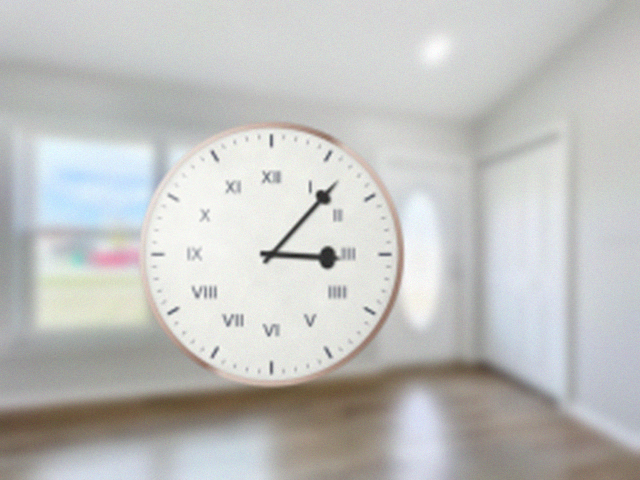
3,07
